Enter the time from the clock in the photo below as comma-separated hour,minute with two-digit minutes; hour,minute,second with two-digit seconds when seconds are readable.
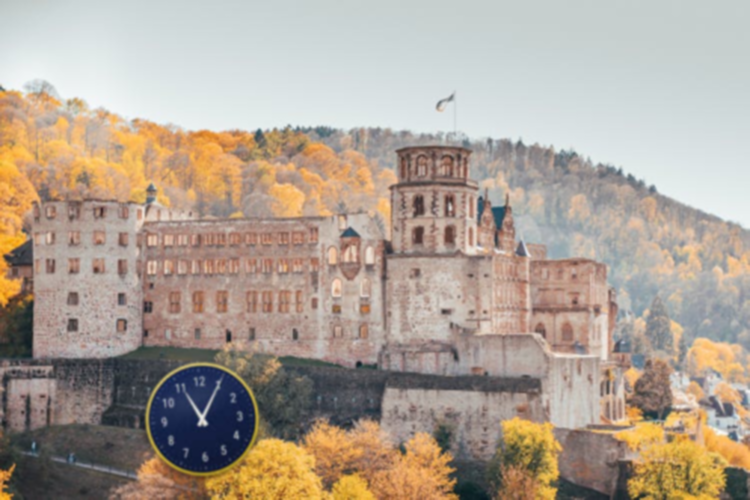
11,05
